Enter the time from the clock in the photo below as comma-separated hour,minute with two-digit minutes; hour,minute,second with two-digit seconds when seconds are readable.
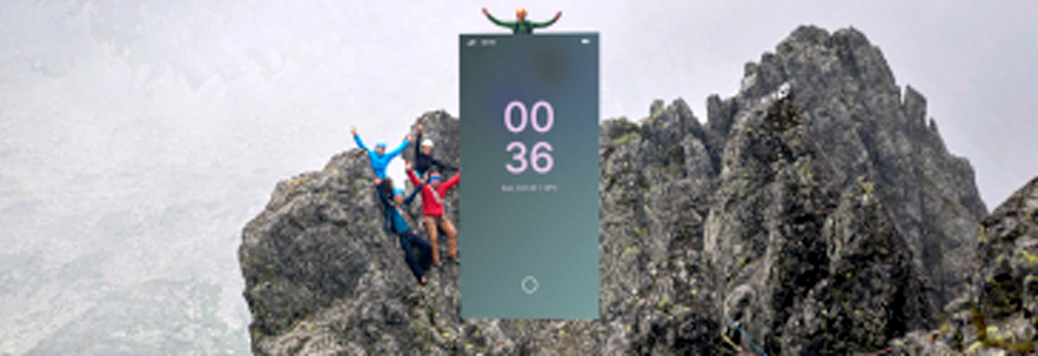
0,36
